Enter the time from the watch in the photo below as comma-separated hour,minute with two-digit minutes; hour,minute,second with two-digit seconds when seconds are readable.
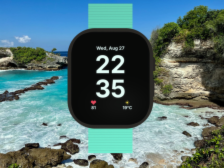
22,35
